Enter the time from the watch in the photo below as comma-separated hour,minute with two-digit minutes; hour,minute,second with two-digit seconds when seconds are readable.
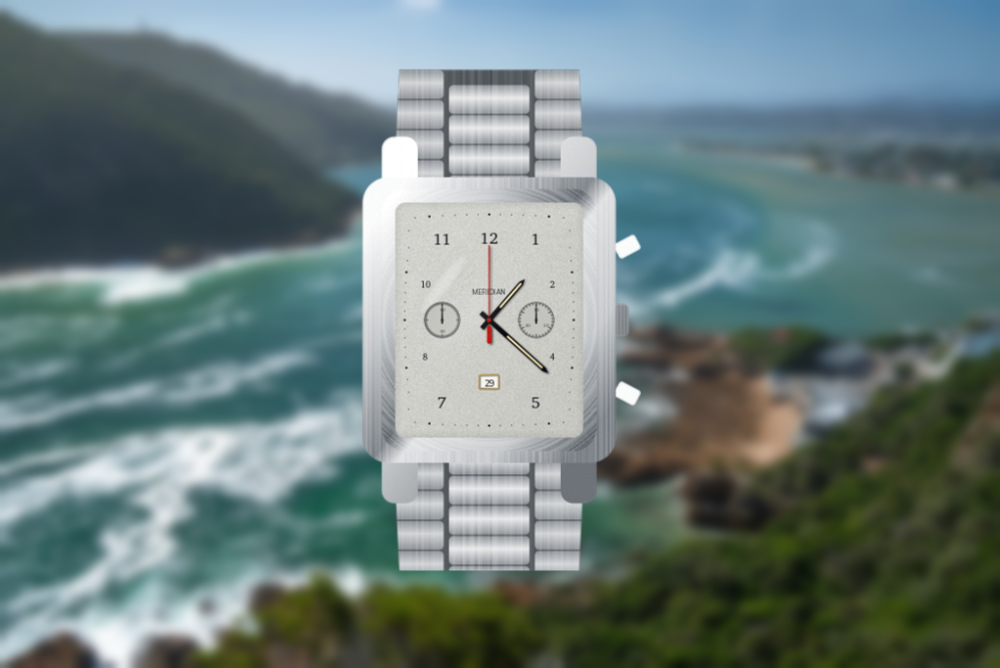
1,22
